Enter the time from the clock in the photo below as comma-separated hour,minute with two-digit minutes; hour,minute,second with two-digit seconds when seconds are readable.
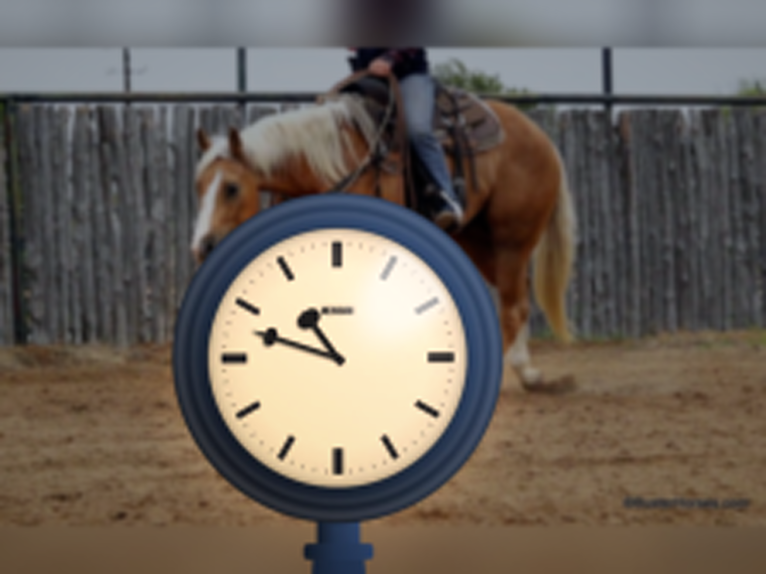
10,48
